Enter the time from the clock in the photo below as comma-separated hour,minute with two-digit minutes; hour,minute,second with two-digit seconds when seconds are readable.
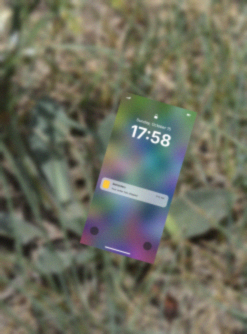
17,58
